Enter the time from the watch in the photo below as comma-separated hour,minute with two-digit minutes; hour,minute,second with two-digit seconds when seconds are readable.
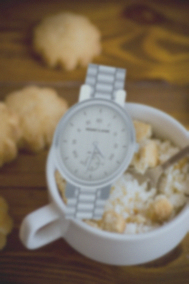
4,32
